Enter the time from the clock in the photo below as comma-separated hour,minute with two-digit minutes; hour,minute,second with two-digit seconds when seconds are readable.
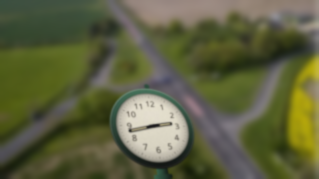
2,43
